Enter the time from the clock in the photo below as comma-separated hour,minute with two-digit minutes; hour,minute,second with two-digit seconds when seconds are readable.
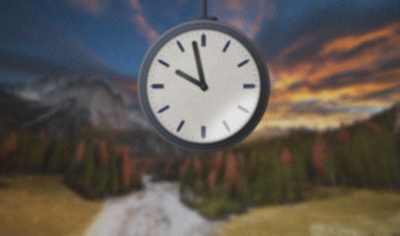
9,58
